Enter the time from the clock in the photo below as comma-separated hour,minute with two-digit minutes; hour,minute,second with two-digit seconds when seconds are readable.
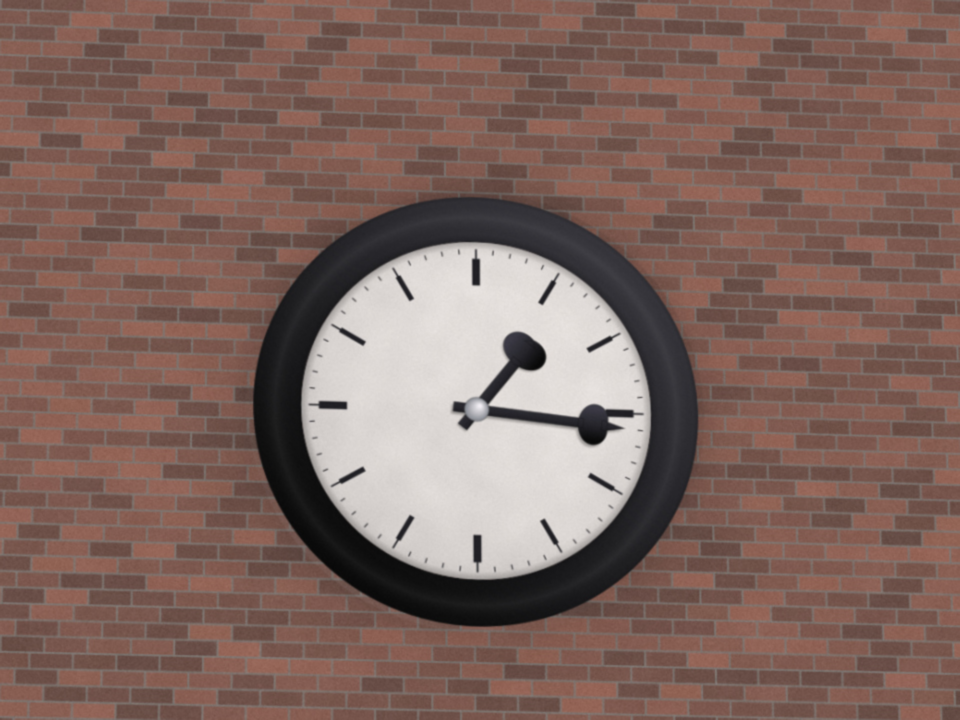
1,16
